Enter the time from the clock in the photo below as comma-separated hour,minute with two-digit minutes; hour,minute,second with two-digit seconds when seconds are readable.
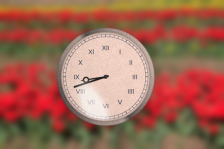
8,42
